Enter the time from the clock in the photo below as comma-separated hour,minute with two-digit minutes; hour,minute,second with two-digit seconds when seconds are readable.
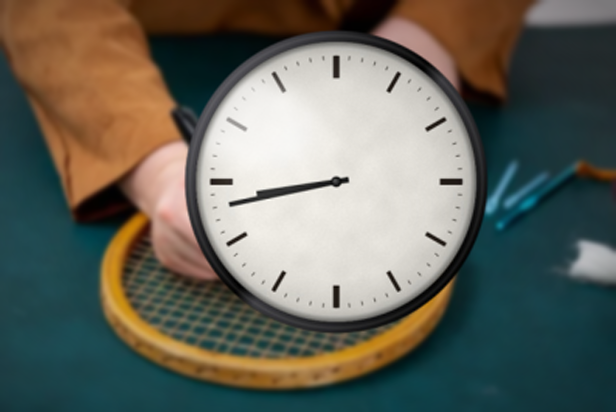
8,43
